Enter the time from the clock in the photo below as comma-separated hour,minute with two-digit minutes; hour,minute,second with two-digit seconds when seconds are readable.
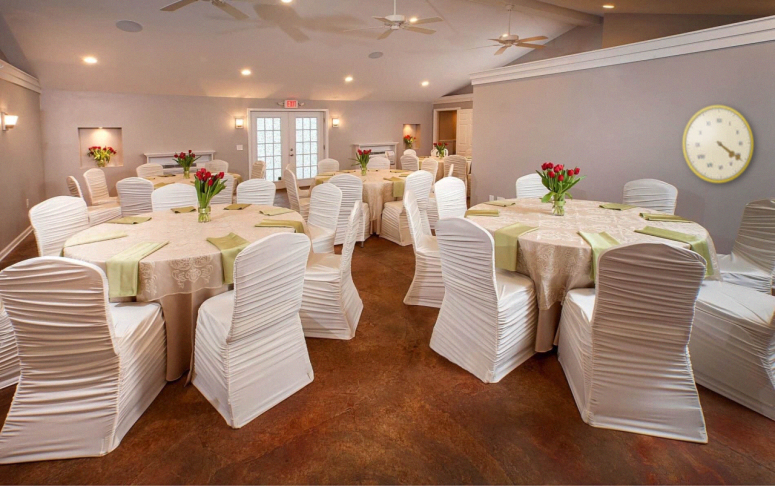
4,21
